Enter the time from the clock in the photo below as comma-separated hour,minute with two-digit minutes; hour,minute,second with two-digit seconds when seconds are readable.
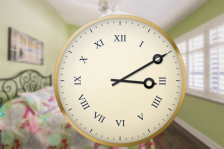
3,10
